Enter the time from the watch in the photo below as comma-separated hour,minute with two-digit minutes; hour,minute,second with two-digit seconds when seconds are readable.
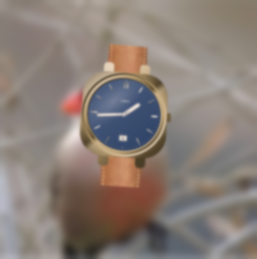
1,44
